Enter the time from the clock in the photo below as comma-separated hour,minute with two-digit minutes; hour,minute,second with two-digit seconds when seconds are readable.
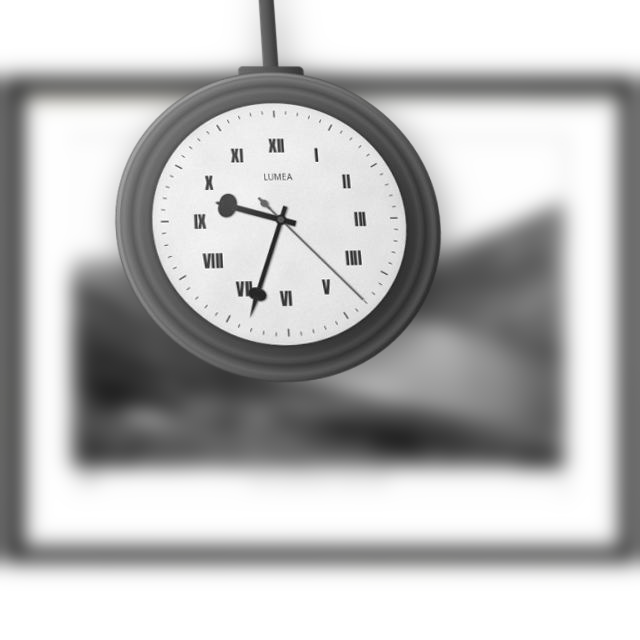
9,33,23
